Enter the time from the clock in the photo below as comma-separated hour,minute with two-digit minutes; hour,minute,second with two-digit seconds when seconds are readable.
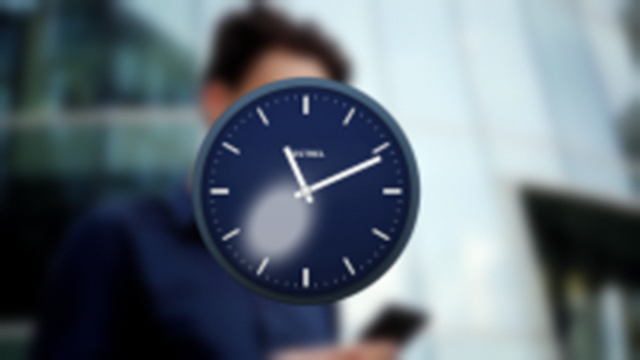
11,11
